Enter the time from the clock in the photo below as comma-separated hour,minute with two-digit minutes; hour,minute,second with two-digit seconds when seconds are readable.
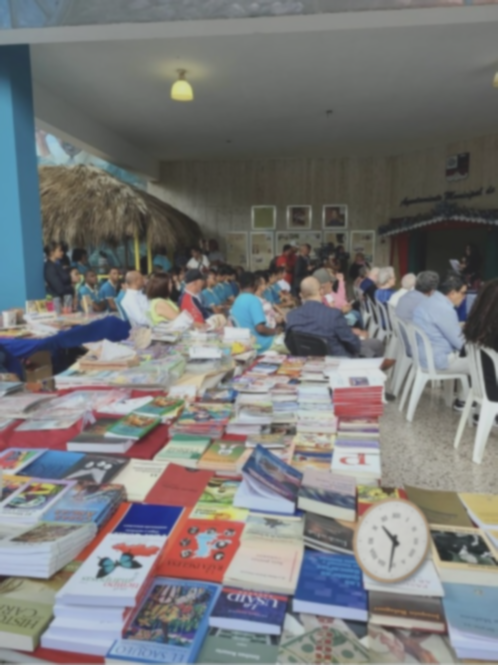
10,31
